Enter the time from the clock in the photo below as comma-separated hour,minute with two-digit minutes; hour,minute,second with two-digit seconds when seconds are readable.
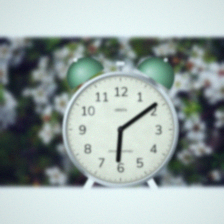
6,09
